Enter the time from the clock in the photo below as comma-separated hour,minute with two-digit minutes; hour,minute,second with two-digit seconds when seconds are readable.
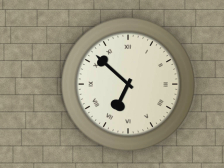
6,52
